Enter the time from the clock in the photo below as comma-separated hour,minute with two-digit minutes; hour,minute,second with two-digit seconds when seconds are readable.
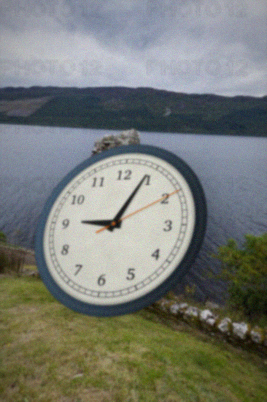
9,04,10
